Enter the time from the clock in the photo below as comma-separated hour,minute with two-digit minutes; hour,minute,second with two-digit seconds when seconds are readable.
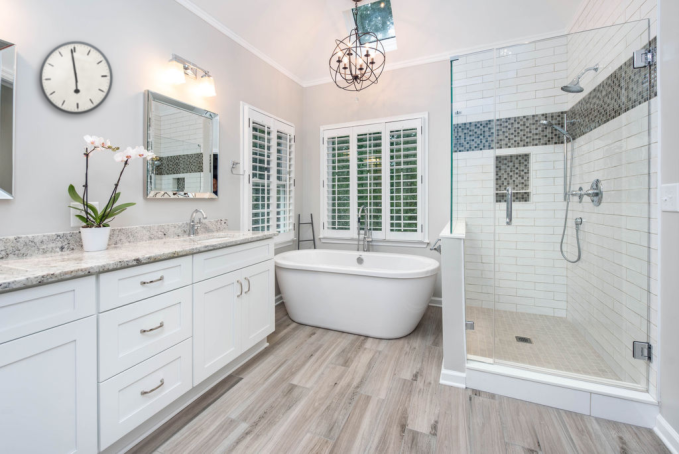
5,59
